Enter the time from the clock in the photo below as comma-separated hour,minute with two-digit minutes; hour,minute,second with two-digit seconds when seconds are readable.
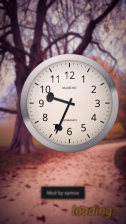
9,34
